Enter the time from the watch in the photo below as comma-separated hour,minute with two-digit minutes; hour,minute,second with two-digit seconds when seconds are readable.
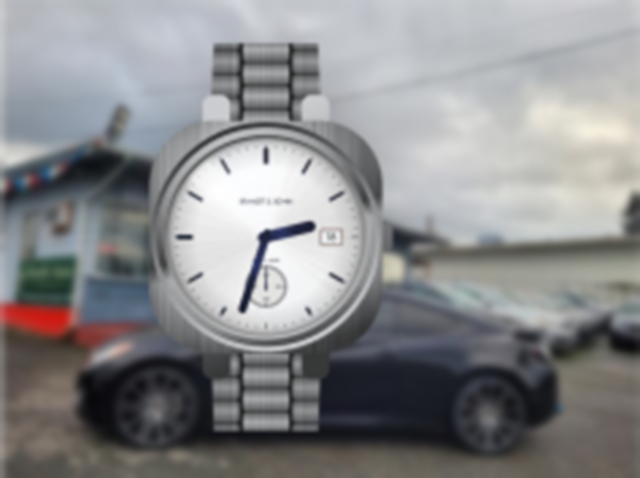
2,33
